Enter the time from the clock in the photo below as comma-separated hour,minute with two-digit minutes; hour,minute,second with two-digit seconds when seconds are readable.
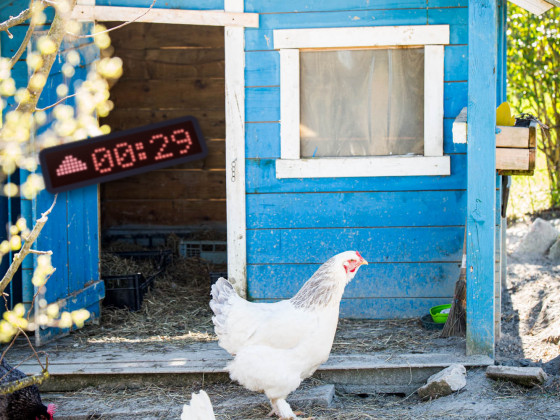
0,29
